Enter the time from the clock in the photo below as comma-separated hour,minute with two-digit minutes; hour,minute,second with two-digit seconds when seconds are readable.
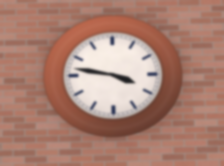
3,47
